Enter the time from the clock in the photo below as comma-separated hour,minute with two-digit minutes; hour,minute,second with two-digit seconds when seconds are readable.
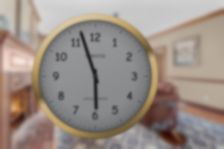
5,57
